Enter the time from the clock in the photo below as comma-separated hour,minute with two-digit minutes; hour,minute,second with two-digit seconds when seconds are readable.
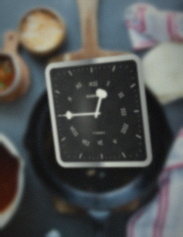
12,45
